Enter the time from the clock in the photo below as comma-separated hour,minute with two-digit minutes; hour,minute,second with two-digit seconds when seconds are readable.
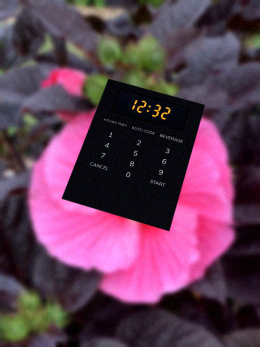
12,32
